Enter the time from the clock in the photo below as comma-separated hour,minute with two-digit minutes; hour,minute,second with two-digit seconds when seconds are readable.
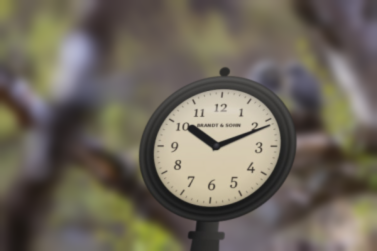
10,11
